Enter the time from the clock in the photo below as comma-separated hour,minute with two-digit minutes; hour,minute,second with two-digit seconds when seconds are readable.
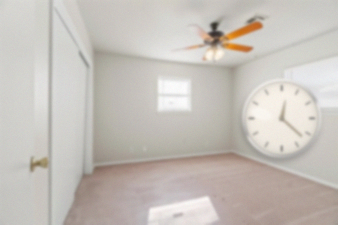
12,22
